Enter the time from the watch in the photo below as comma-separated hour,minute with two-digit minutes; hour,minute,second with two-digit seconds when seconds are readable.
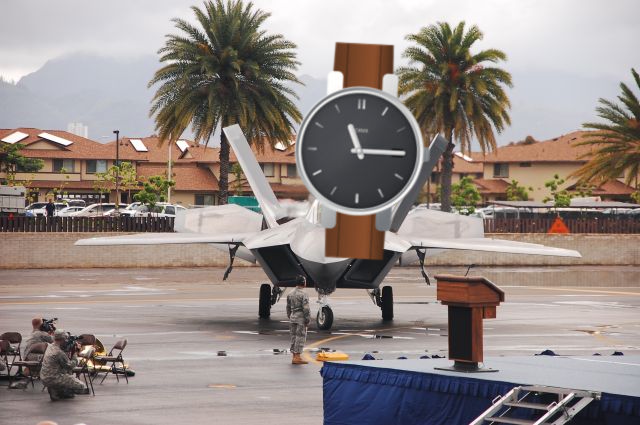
11,15
